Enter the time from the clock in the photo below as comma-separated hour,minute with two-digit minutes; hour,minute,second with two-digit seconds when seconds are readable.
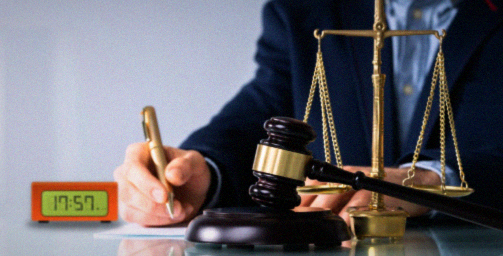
17,57
